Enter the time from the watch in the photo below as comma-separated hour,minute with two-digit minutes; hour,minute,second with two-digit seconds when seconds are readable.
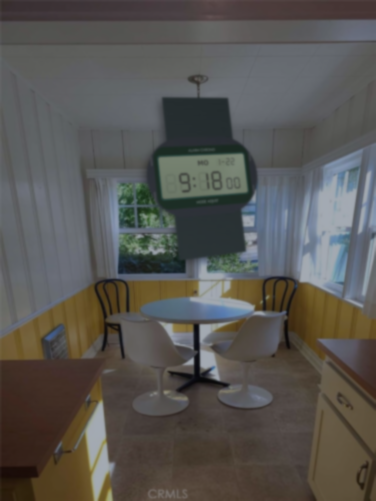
9,18,00
